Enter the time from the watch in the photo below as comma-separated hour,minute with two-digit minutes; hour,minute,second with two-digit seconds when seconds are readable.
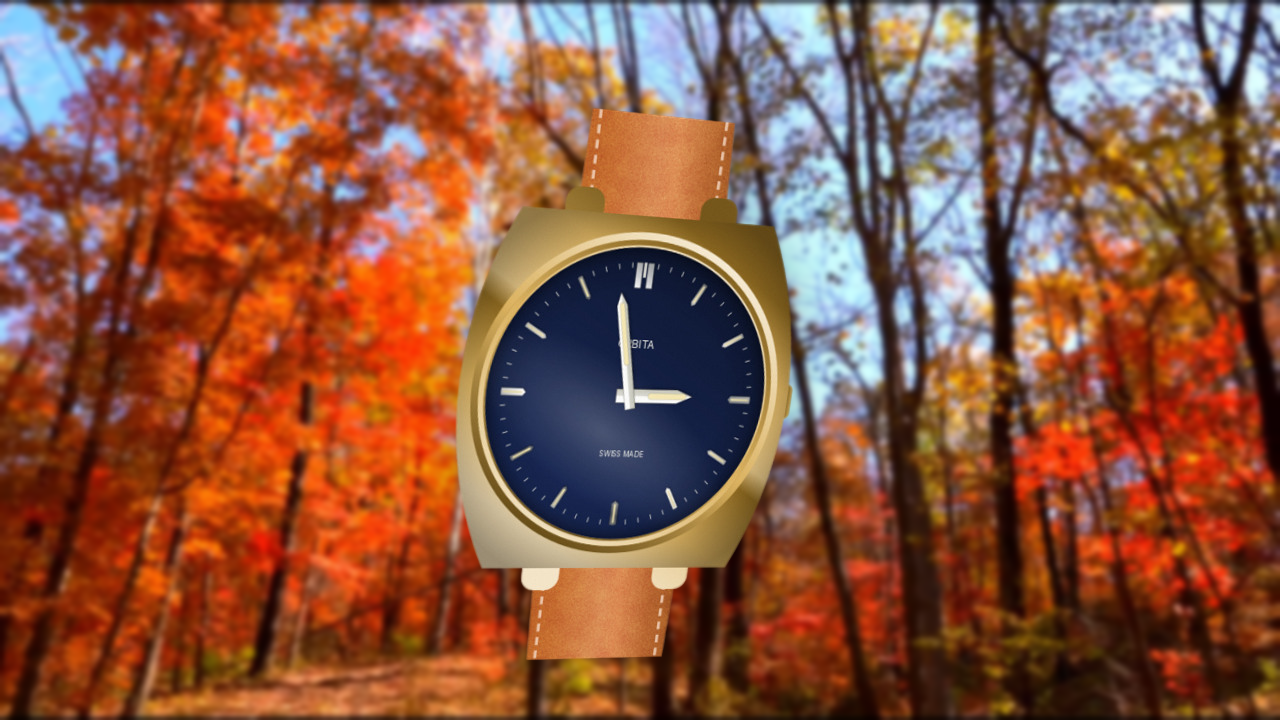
2,58
